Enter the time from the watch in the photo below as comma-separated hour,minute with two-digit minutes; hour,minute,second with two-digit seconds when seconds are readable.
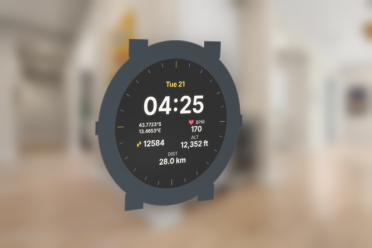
4,25
